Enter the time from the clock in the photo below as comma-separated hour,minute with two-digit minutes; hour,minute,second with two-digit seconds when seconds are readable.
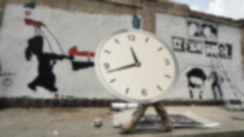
11,43
